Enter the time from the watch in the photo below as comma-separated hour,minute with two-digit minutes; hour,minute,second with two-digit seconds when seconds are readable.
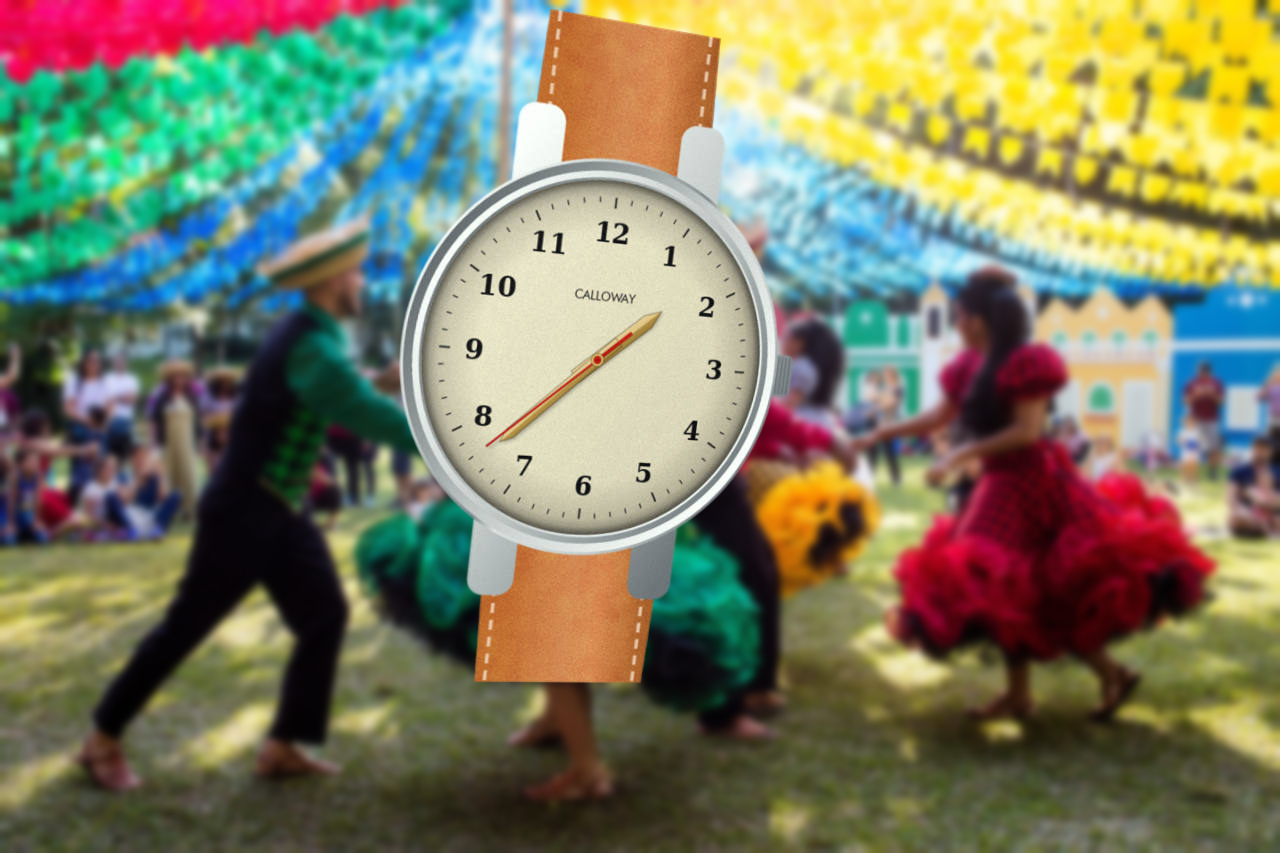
1,37,38
